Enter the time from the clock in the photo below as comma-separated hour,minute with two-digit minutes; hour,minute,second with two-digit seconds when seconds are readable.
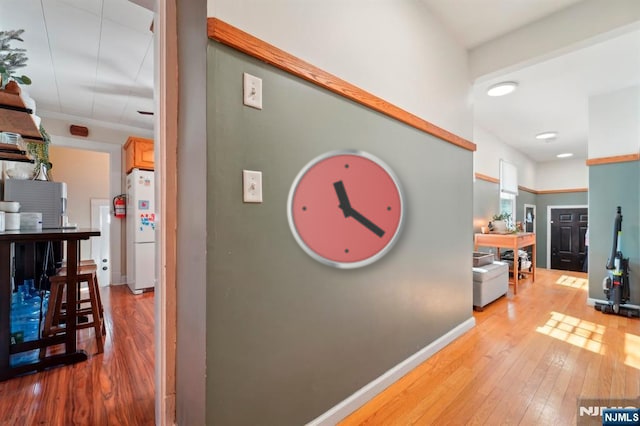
11,21
